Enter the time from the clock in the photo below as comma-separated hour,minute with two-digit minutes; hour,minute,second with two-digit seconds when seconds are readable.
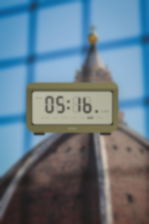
5,16
